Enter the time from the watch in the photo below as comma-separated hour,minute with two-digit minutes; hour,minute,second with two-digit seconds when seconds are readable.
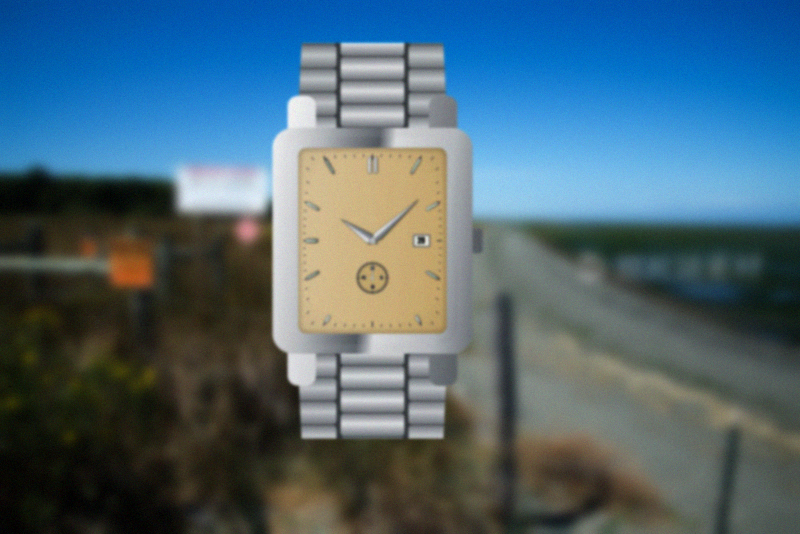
10,08
